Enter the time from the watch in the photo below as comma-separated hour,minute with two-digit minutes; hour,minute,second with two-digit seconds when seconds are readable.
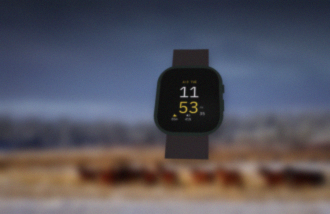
11,53
